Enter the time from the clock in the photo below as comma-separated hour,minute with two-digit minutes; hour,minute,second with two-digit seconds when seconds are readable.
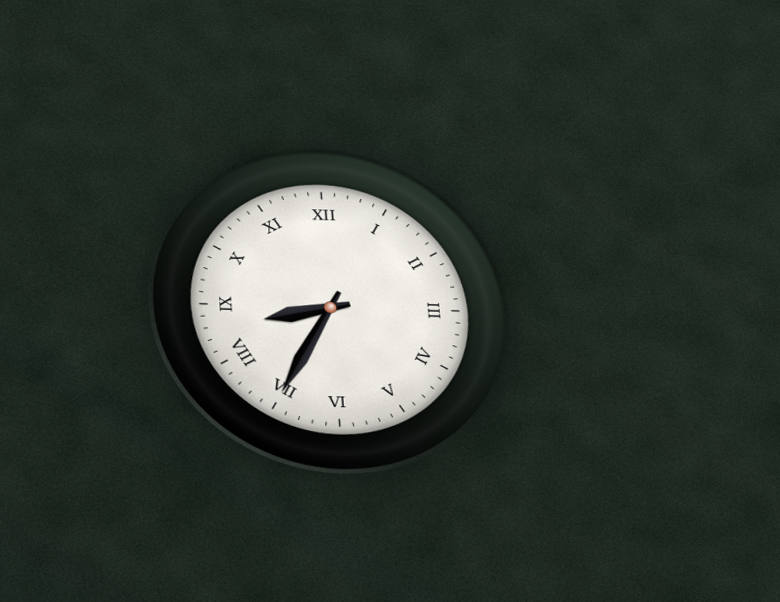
8,35
